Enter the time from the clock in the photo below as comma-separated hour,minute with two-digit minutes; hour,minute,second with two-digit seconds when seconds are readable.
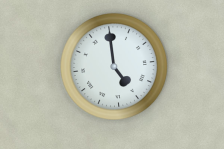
5,00
